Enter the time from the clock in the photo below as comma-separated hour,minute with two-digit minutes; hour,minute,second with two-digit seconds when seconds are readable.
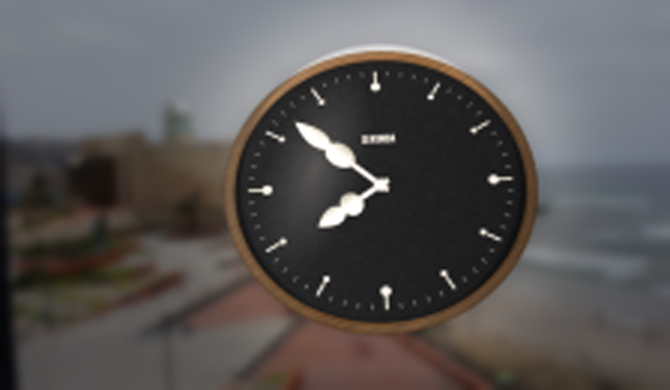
7,52
